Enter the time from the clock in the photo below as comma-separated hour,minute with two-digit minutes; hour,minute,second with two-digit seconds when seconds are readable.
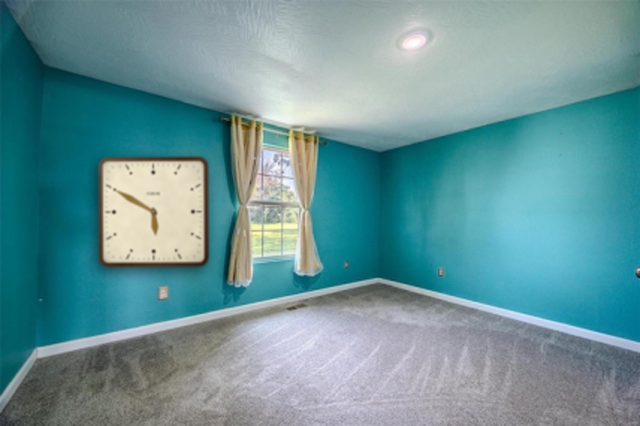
5,50
